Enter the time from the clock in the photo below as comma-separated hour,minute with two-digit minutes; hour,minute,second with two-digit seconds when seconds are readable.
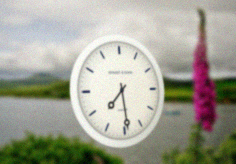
7,29
